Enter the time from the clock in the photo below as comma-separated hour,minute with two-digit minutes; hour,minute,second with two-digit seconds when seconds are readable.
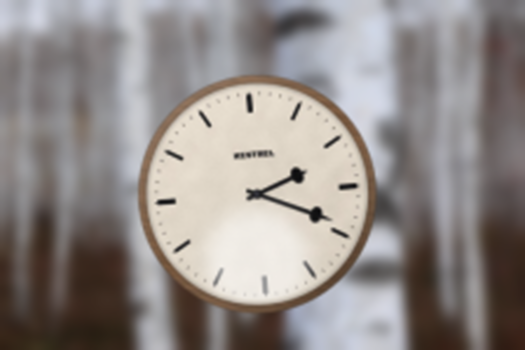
2,19
